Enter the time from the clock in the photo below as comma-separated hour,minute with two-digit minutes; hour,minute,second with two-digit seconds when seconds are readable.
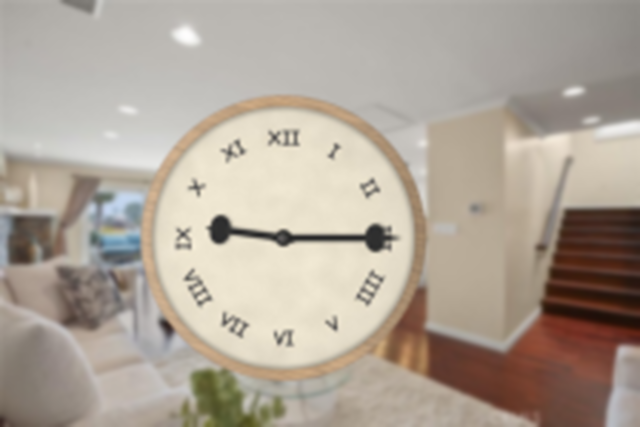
9,15
